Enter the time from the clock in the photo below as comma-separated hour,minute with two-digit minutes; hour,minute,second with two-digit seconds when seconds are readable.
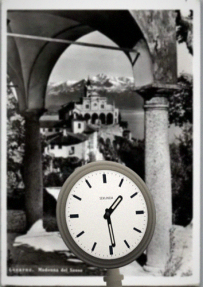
1,29
